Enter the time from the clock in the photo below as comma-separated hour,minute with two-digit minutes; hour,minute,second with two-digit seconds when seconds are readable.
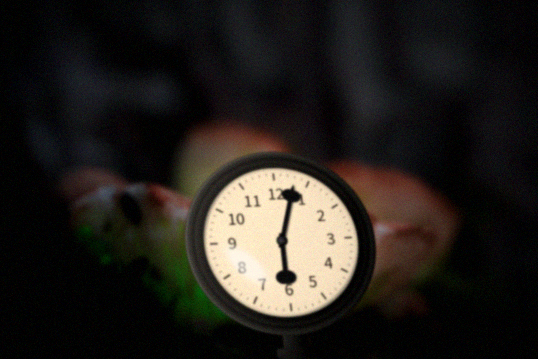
6,03
